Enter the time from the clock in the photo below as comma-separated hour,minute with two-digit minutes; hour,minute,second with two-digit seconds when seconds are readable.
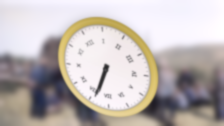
7,39
